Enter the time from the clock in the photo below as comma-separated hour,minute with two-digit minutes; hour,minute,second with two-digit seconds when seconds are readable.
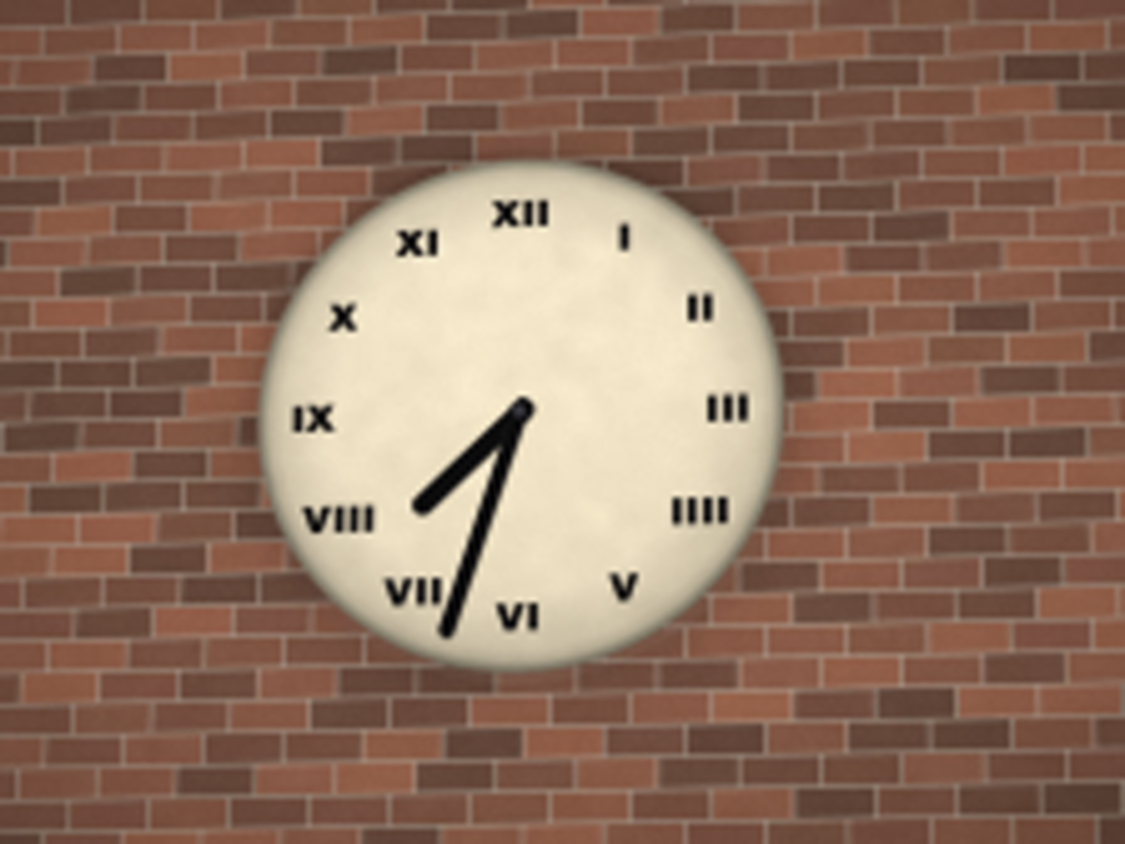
7,33
